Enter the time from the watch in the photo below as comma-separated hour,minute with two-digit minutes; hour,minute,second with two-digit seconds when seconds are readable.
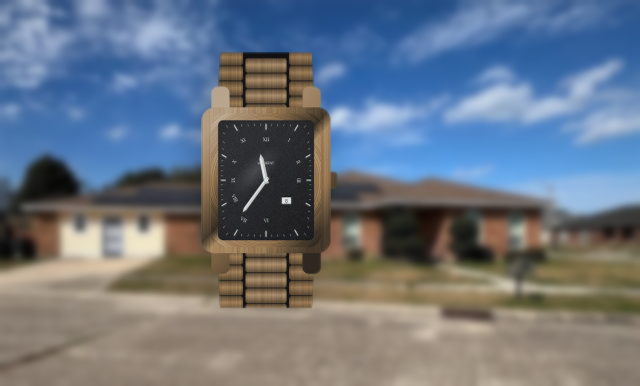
11,36
